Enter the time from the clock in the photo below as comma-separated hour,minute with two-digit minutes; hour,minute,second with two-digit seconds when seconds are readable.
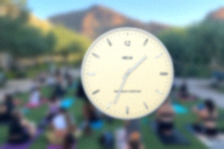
1,34
